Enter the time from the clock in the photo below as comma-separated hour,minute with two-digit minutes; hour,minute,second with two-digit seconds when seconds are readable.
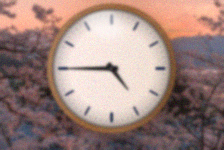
4,45
